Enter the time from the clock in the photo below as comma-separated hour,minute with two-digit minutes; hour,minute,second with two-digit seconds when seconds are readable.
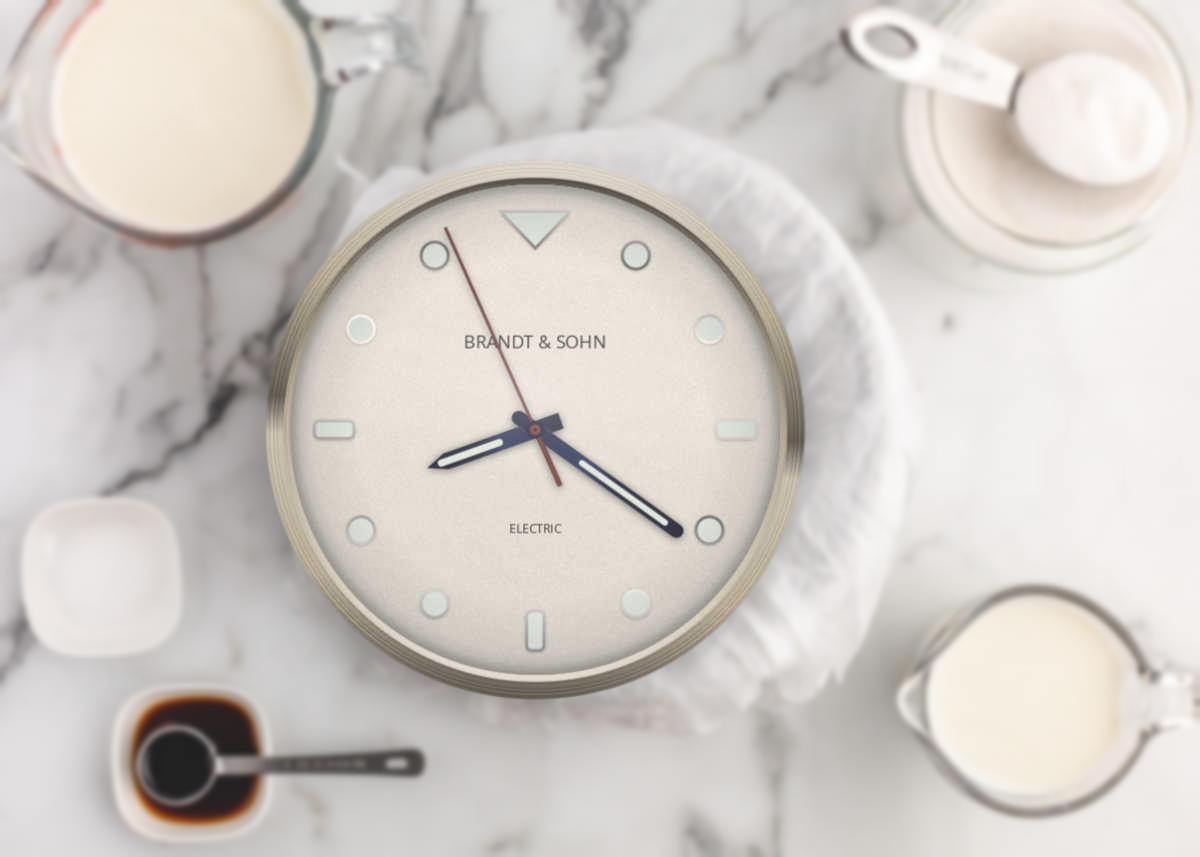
8,20,56
